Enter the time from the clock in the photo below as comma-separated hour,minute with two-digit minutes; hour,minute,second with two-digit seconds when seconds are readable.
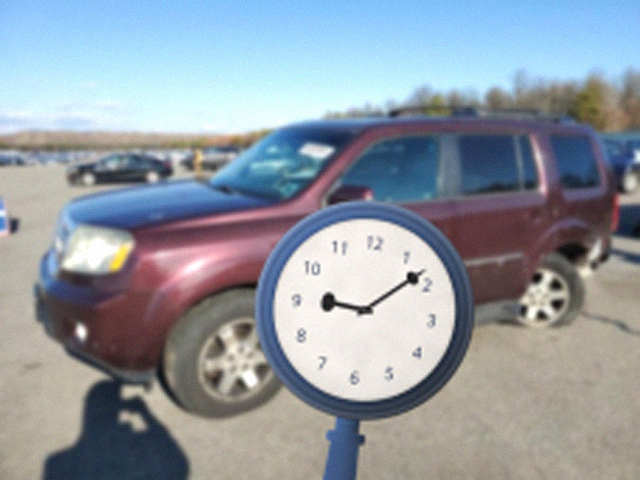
9,08
